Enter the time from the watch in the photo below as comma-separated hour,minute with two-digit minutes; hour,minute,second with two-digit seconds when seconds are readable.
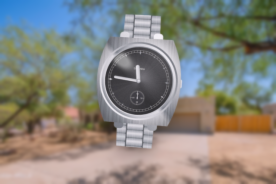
11,46
